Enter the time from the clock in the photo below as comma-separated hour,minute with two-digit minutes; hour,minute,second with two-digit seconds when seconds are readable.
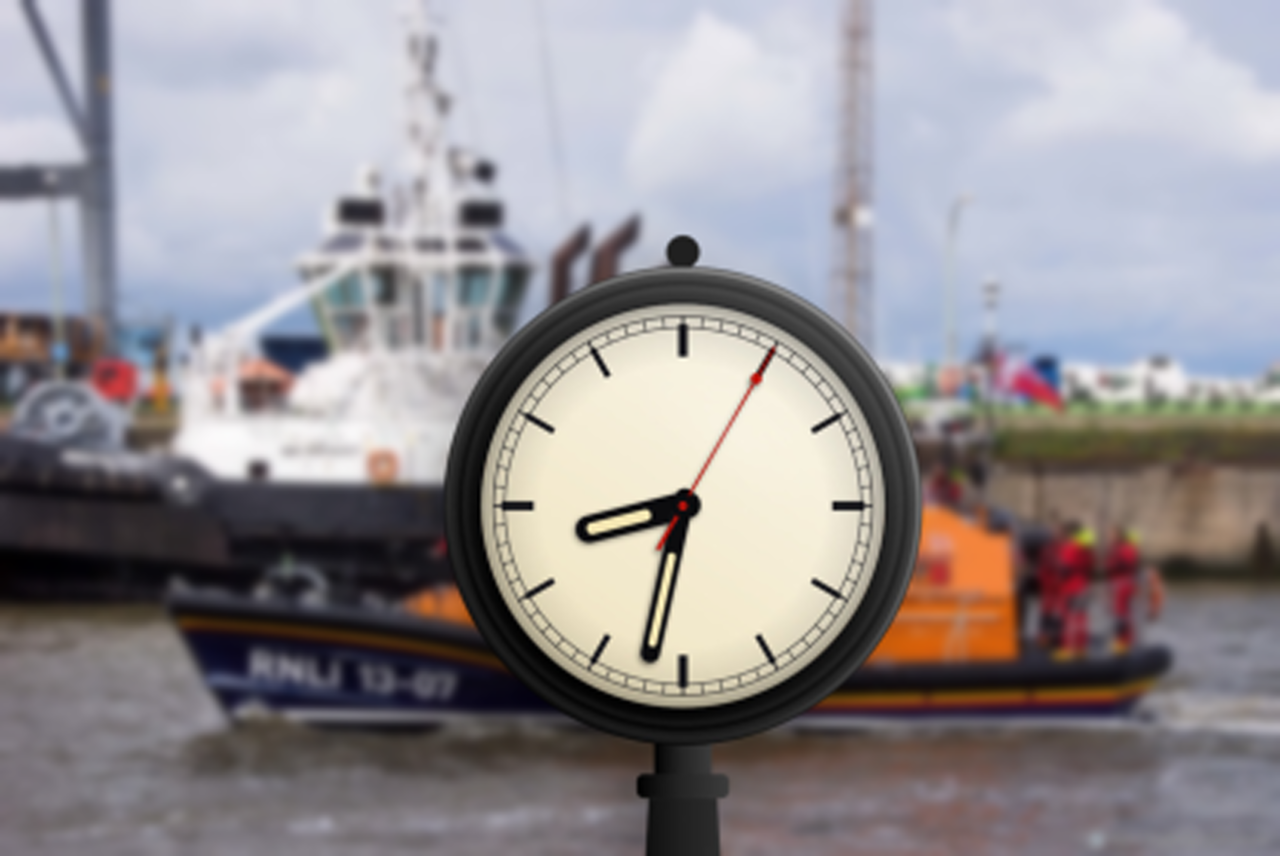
8,32,05
